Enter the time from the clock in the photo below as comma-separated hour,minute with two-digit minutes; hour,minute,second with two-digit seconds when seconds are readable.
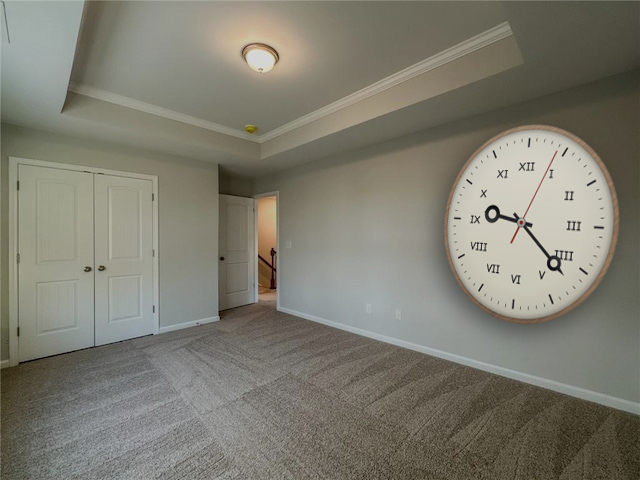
9,22,04
